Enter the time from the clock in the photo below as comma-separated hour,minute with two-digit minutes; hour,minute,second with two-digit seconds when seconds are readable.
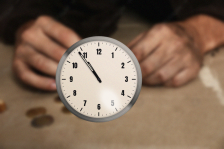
10,54
